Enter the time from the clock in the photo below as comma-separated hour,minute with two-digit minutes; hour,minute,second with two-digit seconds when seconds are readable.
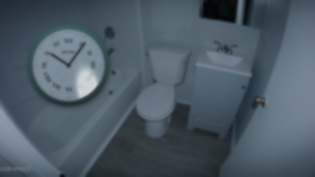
10,06
